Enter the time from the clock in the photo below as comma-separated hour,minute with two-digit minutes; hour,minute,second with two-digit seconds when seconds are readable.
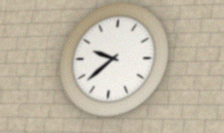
9,38
